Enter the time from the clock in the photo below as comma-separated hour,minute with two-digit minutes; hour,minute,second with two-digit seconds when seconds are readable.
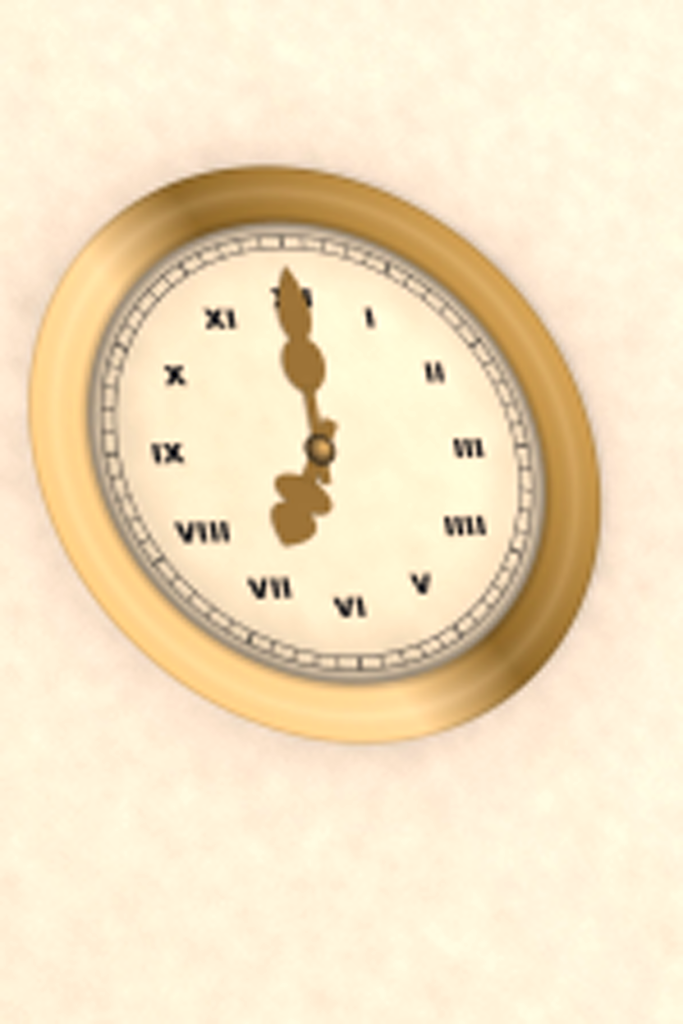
7,00
